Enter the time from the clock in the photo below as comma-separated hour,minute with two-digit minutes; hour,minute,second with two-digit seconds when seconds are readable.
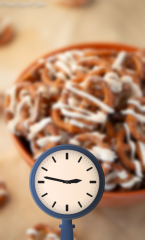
2,47
